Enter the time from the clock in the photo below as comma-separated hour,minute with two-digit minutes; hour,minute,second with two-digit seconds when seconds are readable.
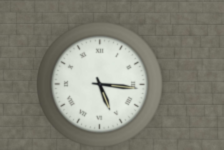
5,16
